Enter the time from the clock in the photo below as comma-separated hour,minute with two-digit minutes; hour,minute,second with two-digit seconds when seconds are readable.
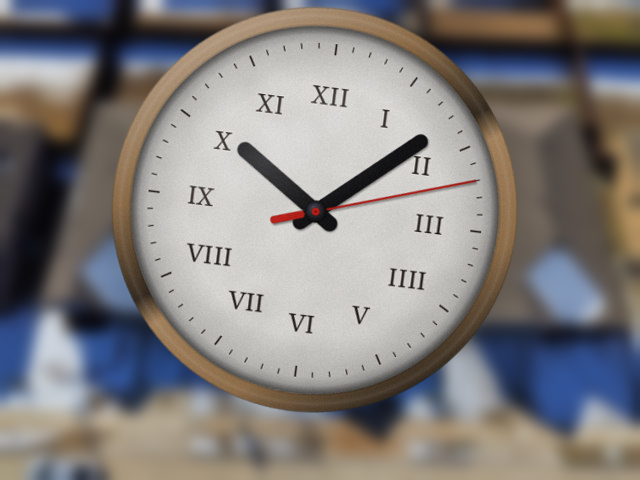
10,08,12
